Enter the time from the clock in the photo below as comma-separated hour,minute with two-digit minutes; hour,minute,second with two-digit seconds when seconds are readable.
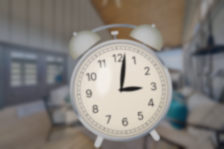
3,02
